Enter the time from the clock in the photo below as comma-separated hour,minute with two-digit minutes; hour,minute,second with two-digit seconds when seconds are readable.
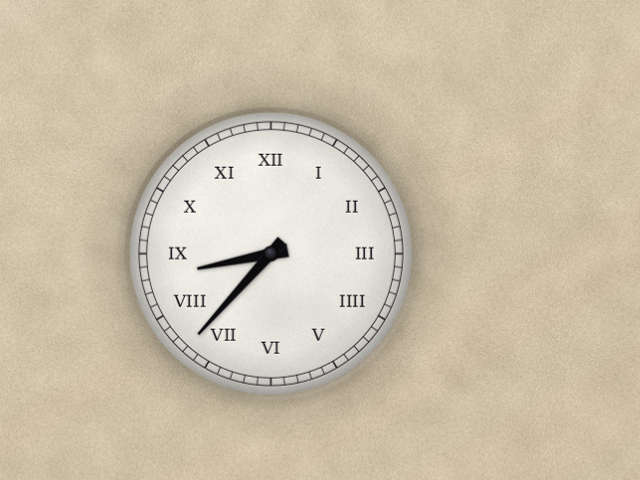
8,37
